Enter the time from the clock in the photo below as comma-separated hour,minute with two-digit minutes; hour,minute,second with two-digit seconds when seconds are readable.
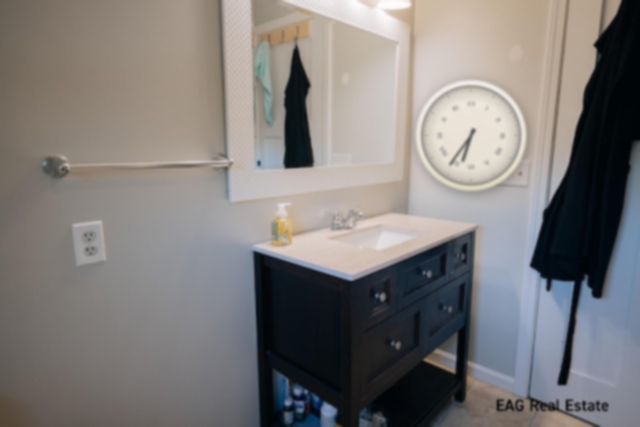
6,36
